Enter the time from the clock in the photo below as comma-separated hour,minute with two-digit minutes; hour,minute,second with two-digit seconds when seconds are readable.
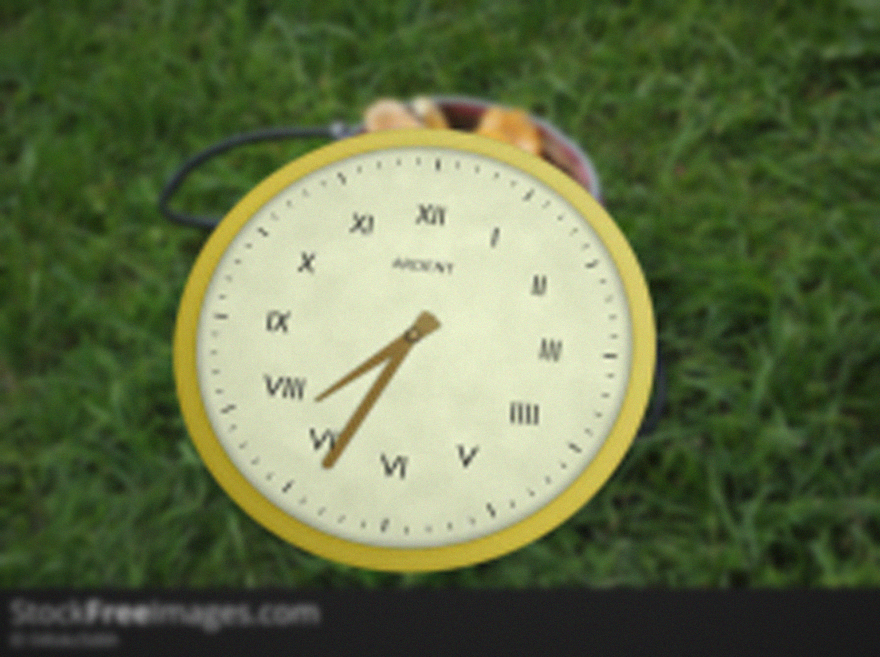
7,34
